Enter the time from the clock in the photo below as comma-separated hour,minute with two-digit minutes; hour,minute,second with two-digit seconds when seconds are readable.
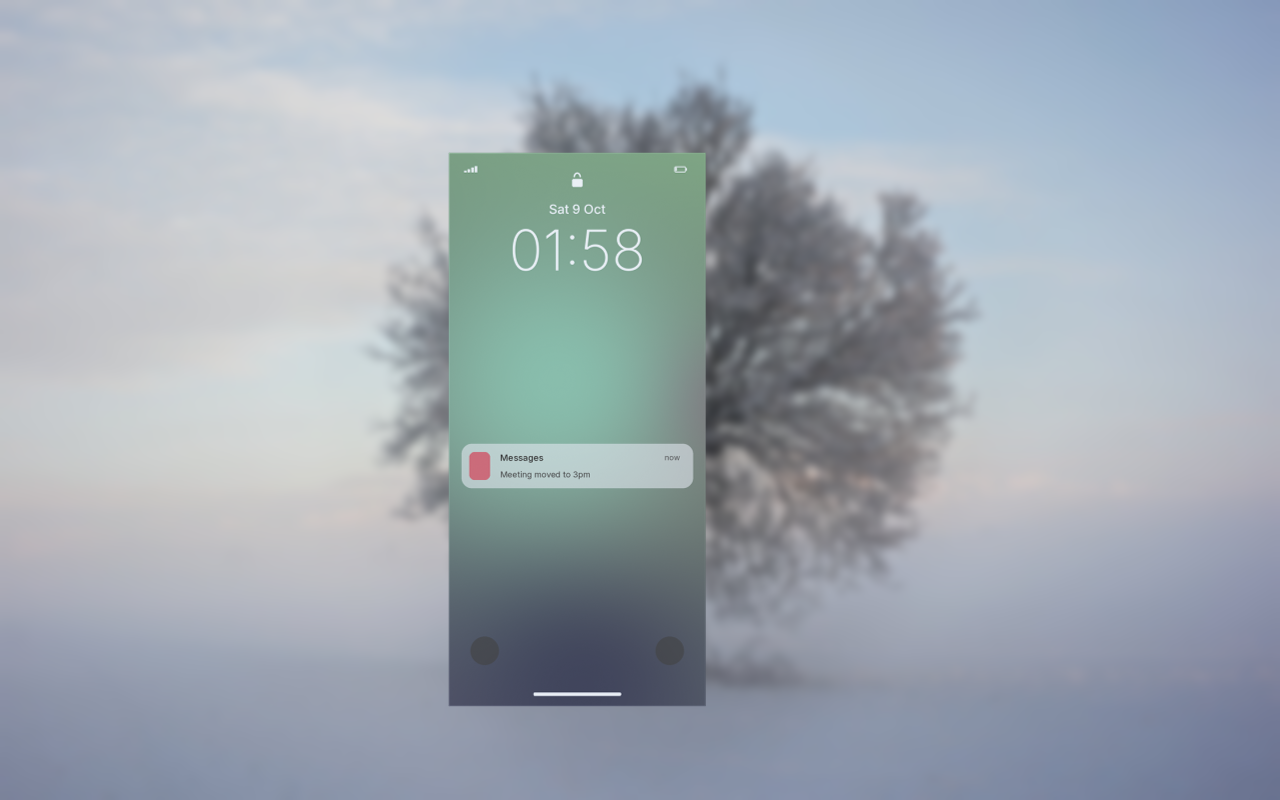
1,58
